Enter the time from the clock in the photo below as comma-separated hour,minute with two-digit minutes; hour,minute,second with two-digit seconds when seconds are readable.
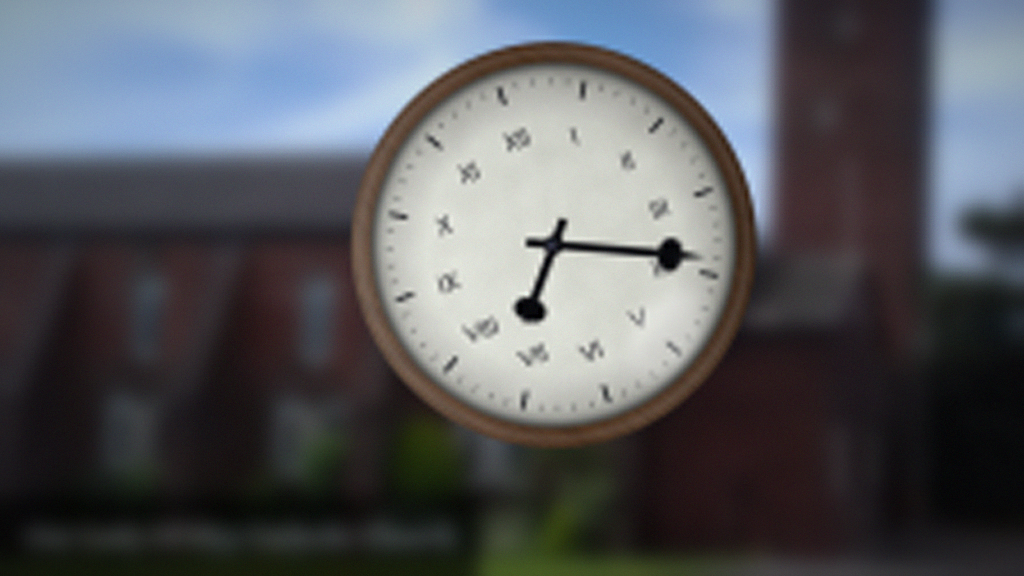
7,19
